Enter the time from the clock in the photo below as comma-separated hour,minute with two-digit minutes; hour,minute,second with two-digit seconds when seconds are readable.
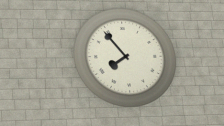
7,54
